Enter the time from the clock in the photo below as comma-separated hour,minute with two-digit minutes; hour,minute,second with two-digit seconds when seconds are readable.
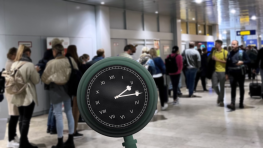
2,16
